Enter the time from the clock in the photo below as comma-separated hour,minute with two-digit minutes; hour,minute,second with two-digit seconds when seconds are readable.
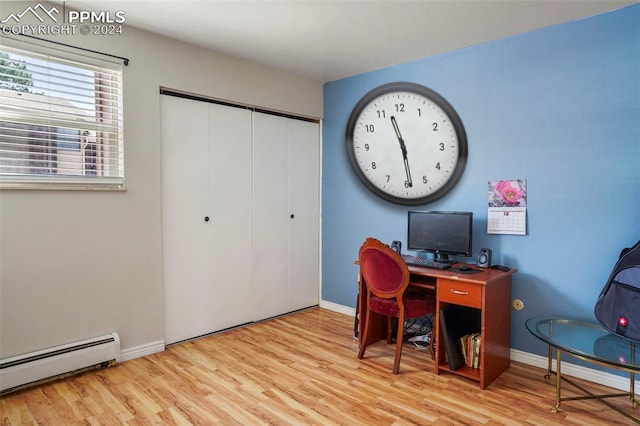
11,29
